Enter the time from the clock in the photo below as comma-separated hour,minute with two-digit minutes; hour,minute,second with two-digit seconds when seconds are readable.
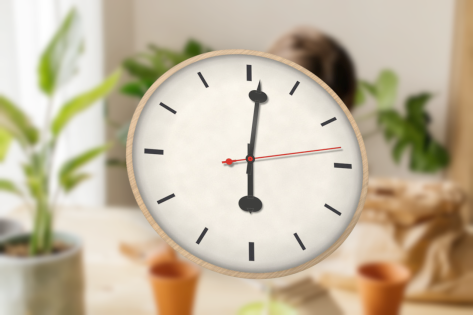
6,01,13
